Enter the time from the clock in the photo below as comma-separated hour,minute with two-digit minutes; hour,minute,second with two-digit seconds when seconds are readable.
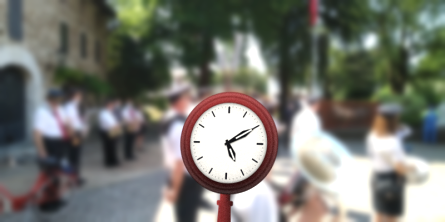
5,10
